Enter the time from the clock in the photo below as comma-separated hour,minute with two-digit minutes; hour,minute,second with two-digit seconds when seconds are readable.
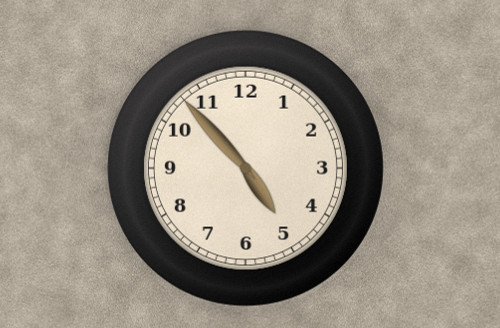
4,53
